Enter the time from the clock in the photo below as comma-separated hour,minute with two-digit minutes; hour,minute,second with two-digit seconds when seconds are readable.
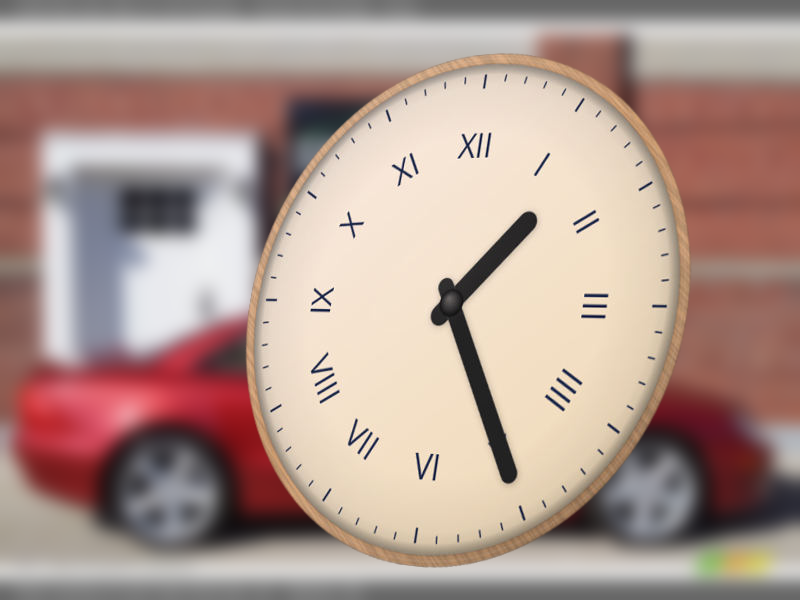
1,25
